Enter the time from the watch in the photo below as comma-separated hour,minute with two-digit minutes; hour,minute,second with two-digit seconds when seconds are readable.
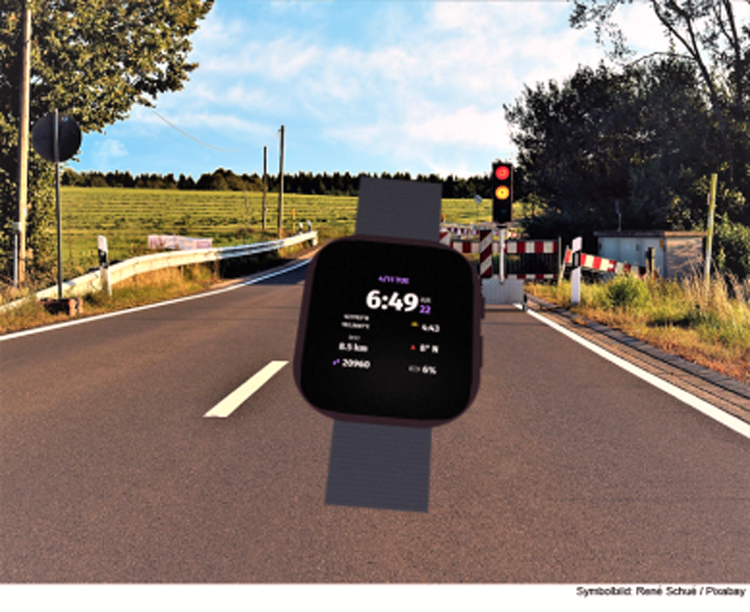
6,49
